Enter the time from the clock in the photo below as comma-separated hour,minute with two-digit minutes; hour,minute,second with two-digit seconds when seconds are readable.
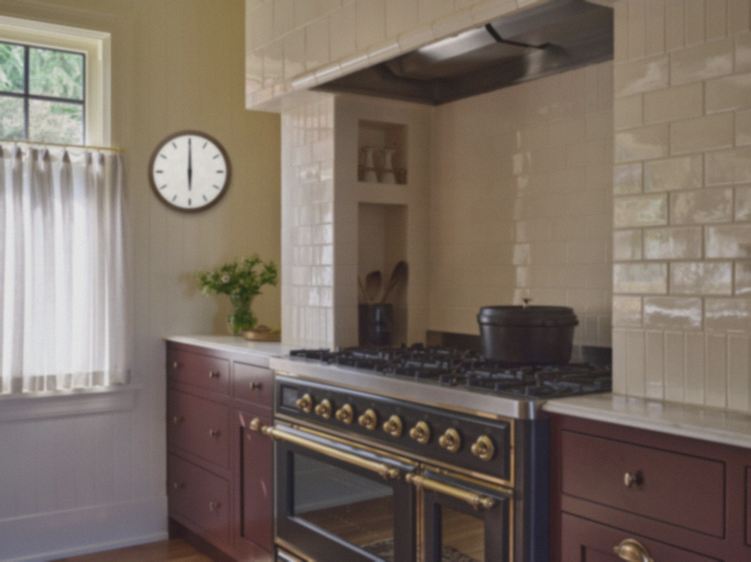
6,00
